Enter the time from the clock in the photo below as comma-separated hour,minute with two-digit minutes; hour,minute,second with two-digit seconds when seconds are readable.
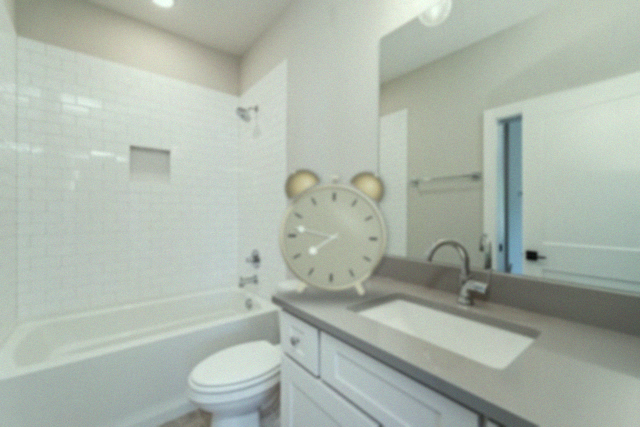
7,47
